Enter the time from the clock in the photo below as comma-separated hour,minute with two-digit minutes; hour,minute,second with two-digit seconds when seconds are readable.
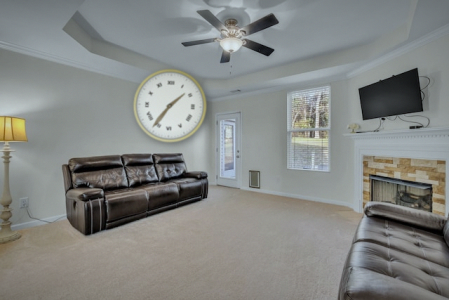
1,36
